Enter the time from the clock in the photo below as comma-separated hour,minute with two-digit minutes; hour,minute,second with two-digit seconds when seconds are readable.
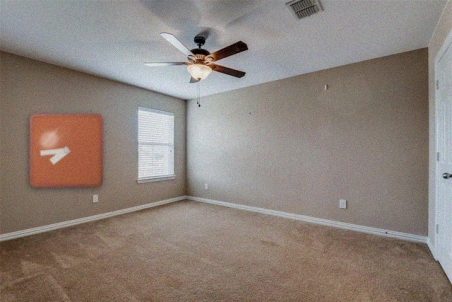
7,44
